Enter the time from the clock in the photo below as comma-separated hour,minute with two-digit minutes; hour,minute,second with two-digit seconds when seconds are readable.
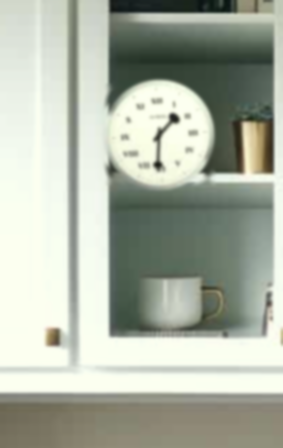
1,31
